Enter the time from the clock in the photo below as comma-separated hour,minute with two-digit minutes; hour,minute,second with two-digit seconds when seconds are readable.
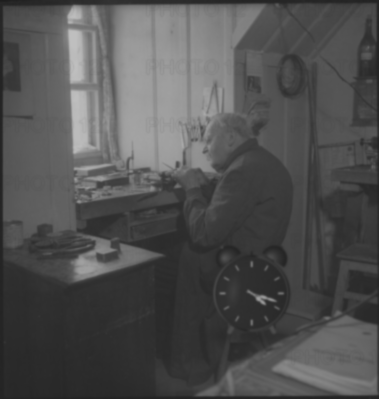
4,18
